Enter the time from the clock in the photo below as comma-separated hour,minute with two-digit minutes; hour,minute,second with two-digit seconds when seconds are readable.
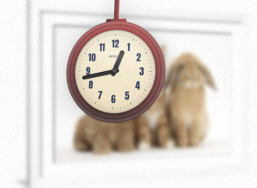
12,43
